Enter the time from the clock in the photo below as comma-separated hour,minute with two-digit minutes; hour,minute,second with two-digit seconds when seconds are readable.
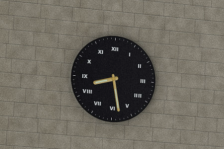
8,28
